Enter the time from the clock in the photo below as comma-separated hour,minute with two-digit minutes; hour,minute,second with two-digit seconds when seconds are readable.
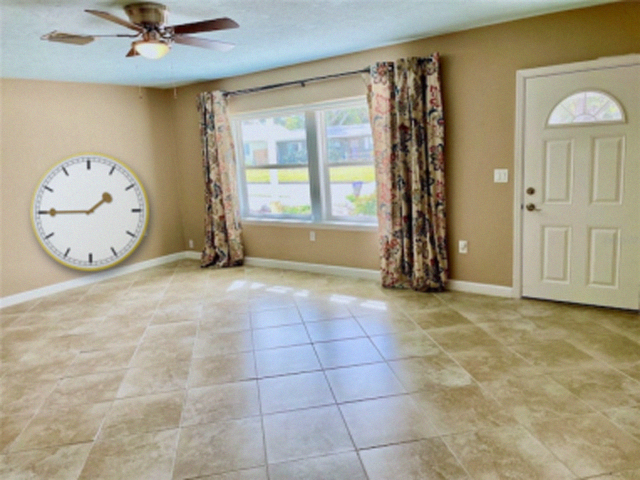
1,45
